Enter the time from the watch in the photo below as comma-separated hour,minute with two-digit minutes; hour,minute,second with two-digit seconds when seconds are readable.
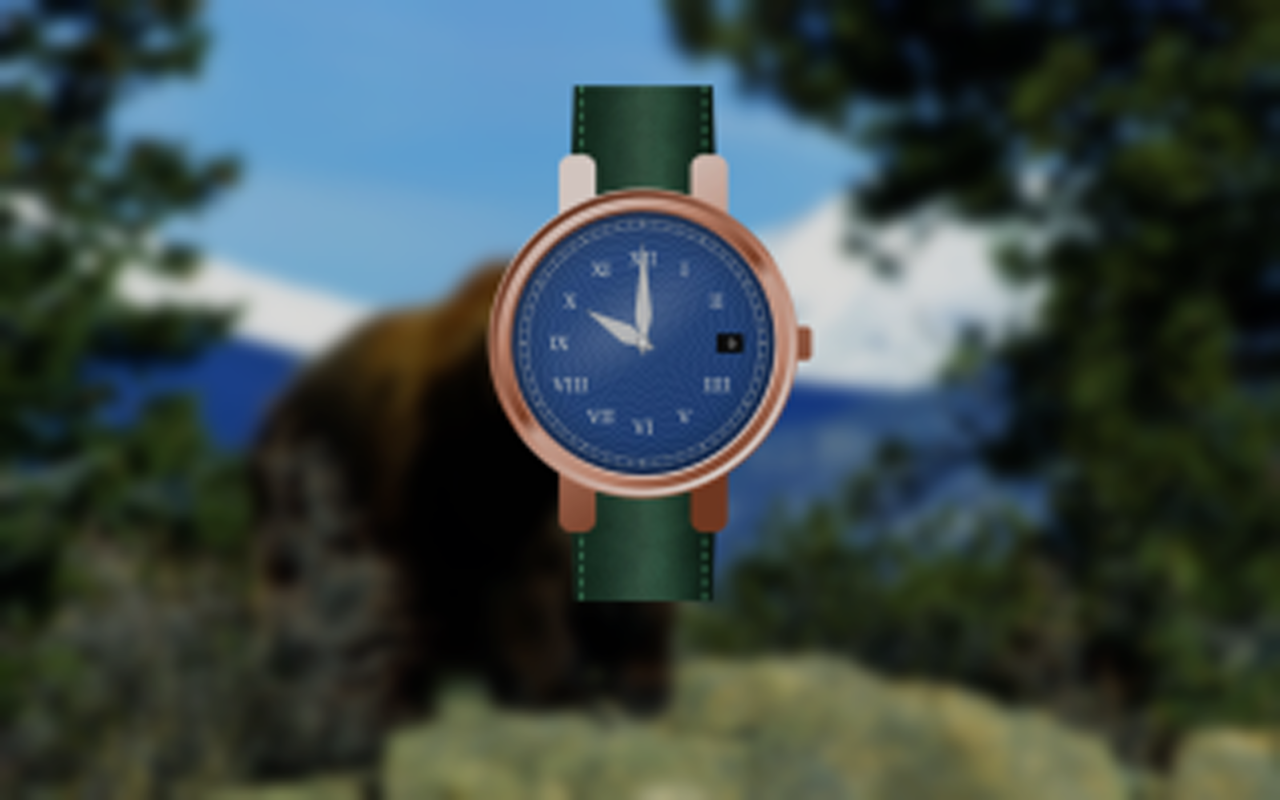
10,00
